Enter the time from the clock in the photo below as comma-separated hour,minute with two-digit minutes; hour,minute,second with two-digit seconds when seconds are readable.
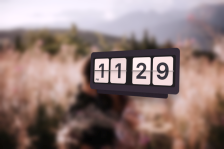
11,29
